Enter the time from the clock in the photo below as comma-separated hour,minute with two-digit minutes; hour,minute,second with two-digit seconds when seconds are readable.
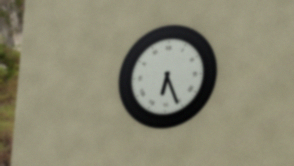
6,26
